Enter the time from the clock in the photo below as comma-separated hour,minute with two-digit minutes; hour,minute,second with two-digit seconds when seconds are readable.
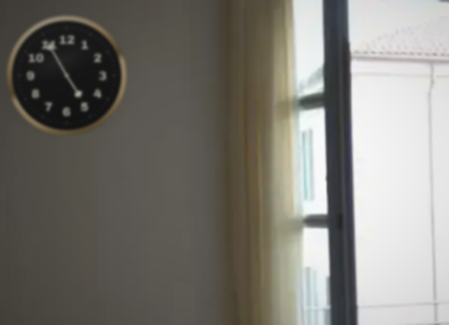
4,55
